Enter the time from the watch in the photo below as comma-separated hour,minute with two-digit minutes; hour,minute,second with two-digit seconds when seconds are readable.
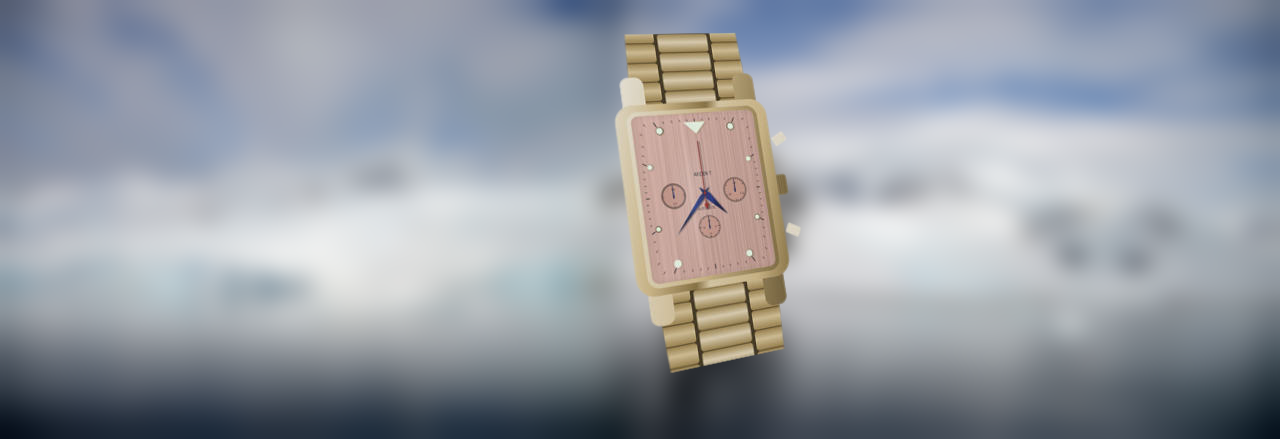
4,37
